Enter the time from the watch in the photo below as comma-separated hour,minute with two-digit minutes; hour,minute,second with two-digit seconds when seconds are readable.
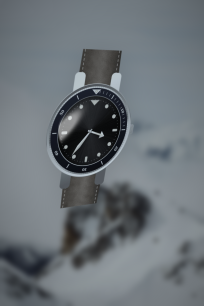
3,36
